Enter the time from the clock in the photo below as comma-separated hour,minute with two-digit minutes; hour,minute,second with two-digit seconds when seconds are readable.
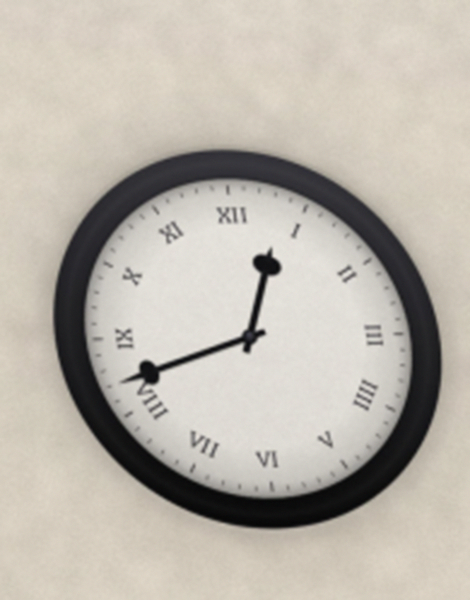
12,42
